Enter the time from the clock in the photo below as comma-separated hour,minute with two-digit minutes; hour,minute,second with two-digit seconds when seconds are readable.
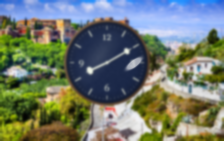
8,10
